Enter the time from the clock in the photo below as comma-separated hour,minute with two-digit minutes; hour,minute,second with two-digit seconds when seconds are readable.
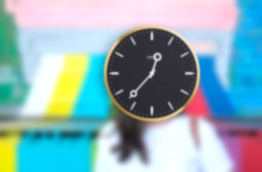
12,37
